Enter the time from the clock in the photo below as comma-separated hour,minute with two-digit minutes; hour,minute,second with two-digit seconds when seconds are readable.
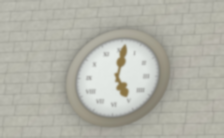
5,01
